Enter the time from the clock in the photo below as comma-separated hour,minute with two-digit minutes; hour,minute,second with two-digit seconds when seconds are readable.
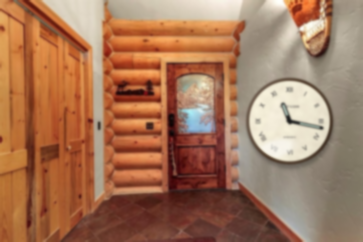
11,17
